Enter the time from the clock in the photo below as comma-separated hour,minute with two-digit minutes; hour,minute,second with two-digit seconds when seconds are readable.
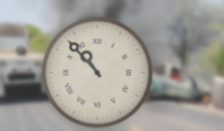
10,53
